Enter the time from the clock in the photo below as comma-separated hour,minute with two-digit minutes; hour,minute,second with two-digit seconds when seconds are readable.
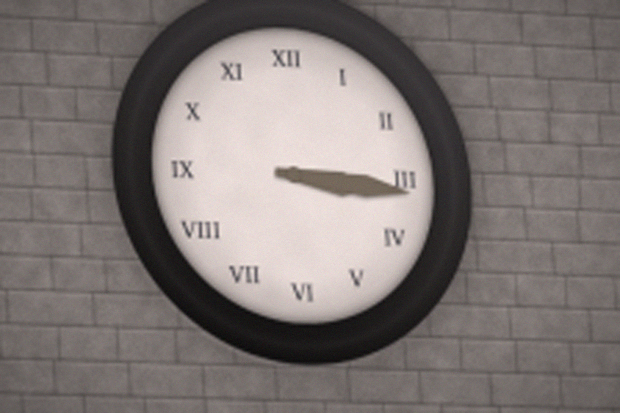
3,16
